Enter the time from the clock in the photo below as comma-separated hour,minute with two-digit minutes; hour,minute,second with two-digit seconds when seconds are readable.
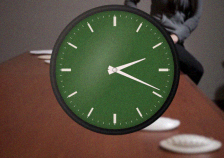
2,19
